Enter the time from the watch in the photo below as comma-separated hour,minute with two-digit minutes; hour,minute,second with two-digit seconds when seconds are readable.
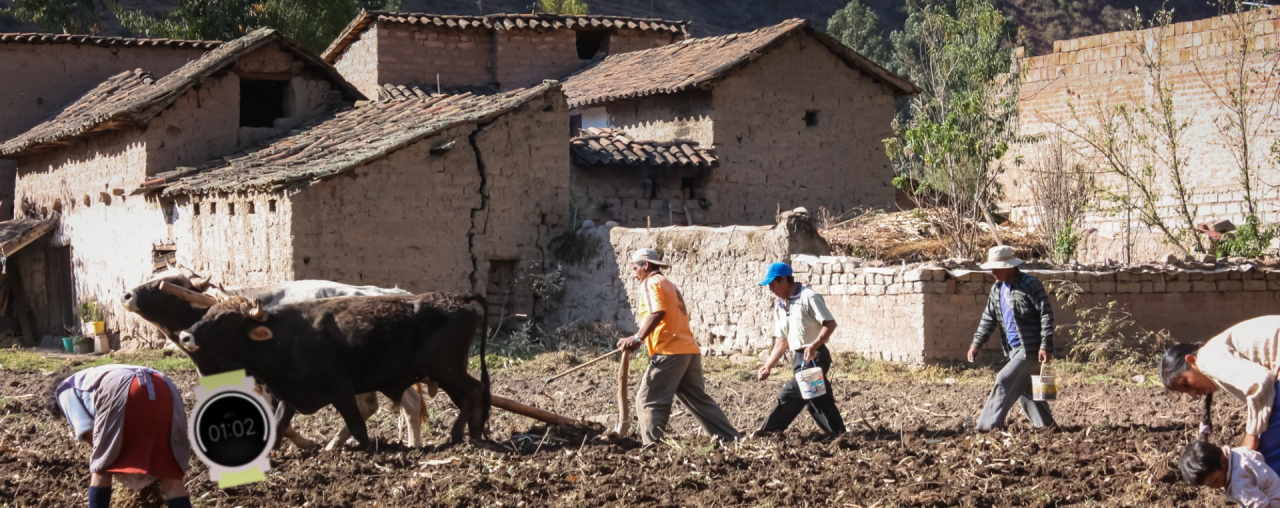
1,02
